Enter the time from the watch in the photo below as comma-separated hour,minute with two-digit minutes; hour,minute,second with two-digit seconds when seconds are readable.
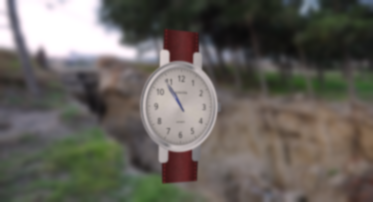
10,54
